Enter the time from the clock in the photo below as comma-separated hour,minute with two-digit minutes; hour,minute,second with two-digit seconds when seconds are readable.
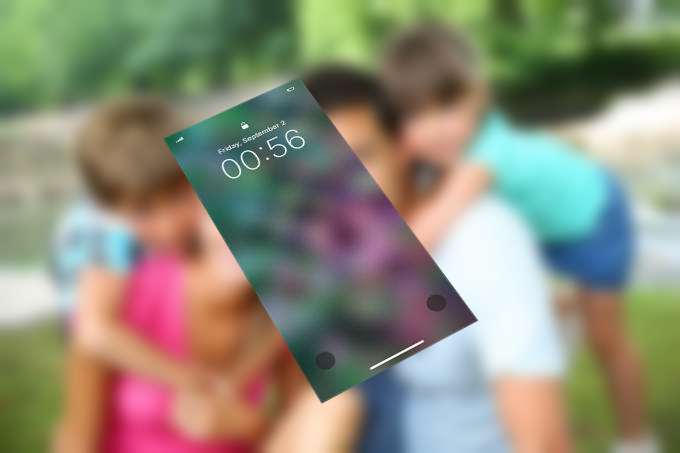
0,56
